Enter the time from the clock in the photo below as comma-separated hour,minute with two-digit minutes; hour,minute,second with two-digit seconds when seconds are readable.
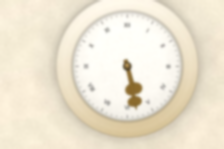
5,28
